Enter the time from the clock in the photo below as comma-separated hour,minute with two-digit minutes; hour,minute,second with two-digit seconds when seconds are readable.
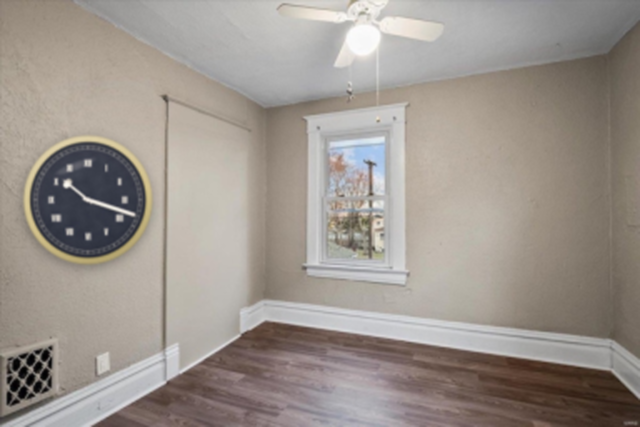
10,18
